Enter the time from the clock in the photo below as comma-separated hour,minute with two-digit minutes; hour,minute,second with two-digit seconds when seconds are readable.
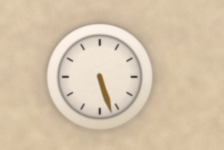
5,27
